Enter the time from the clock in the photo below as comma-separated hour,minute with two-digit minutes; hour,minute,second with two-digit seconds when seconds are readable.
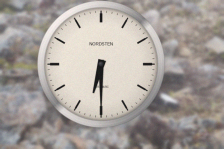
6,30
